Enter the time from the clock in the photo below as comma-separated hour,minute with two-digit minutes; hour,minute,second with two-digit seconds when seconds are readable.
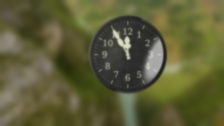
11,55
